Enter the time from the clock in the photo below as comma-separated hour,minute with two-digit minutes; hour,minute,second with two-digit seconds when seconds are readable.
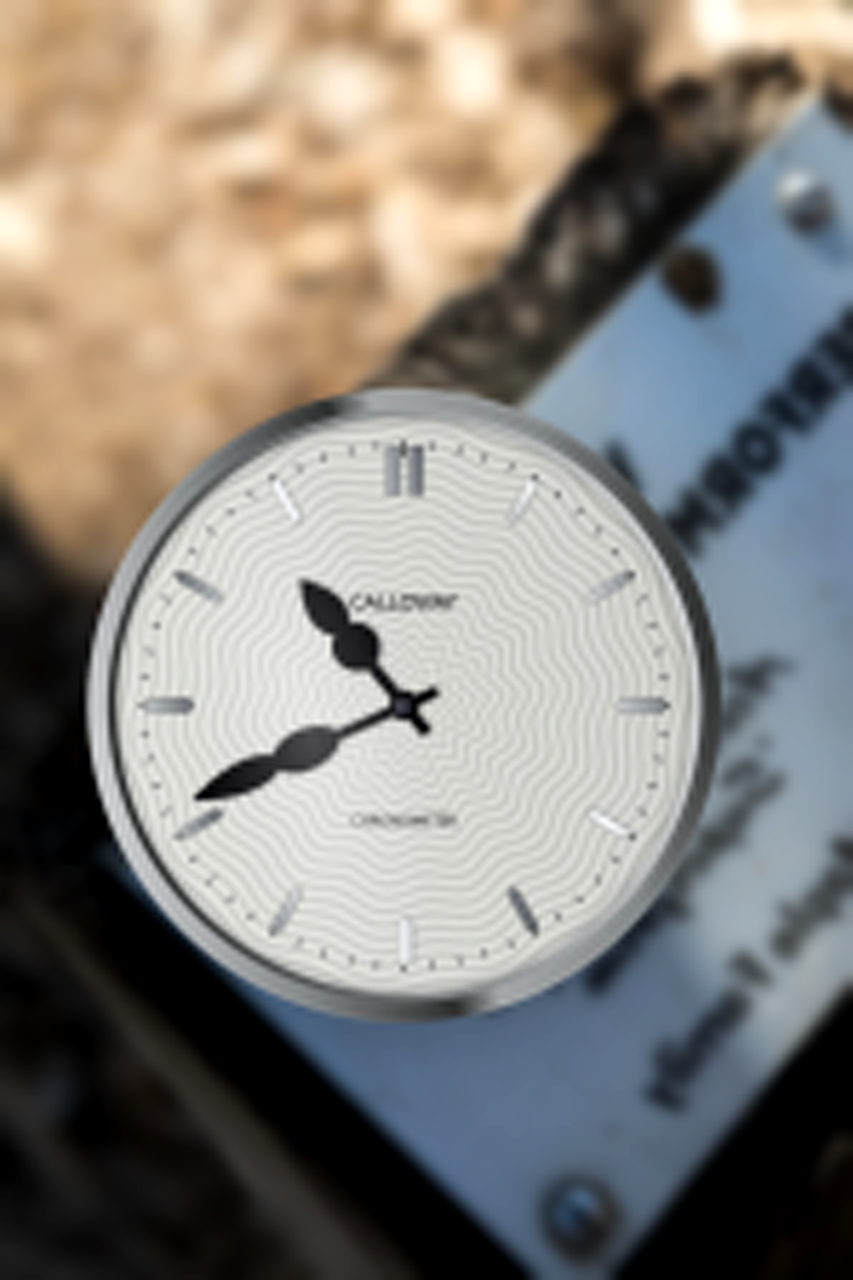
10,41
